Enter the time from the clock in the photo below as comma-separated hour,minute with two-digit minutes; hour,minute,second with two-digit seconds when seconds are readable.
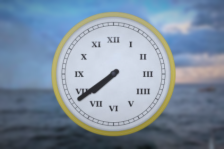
7,39
